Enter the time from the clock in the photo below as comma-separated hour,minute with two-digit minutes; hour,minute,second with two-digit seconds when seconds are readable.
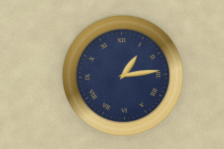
1,14
